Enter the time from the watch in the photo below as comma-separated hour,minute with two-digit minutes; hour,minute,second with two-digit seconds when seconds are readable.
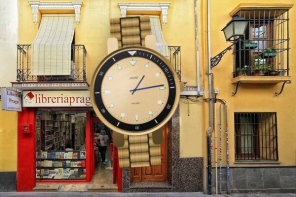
1,14
